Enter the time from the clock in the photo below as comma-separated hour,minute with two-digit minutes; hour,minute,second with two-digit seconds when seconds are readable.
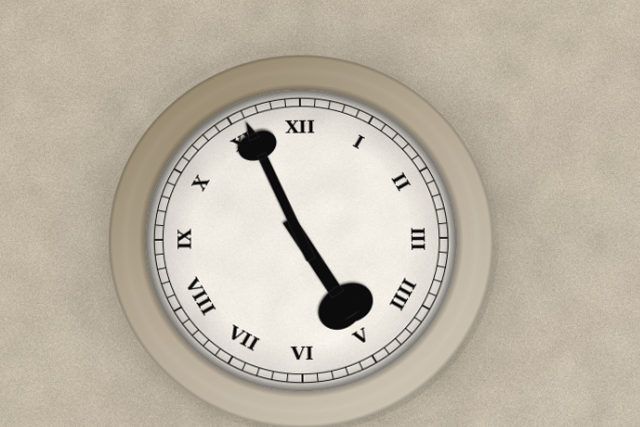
4,56
